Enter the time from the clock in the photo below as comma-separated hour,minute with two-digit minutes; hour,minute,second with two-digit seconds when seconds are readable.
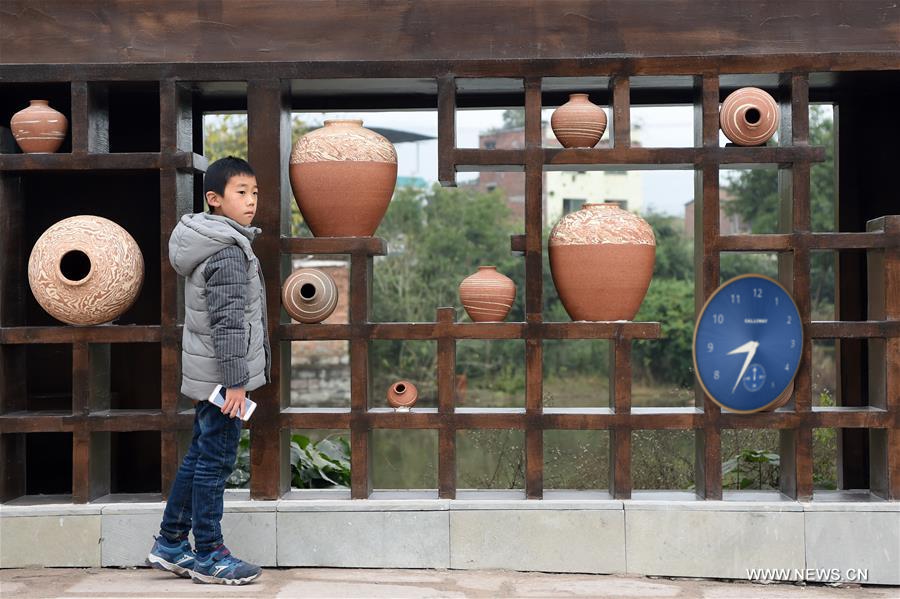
8,35
